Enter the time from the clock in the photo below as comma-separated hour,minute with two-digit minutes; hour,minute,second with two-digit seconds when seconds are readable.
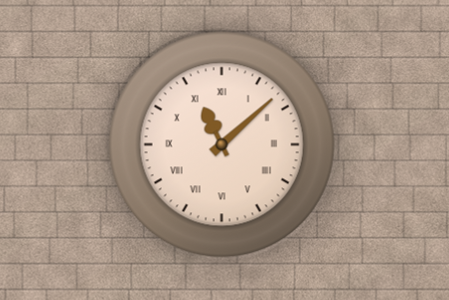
11,08
